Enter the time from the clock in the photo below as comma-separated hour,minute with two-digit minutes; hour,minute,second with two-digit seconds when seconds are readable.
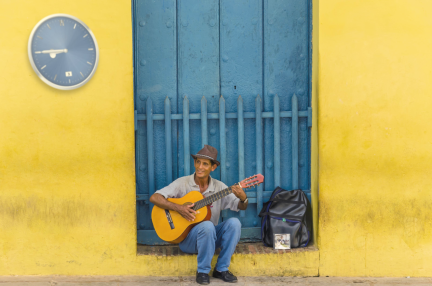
8,45
